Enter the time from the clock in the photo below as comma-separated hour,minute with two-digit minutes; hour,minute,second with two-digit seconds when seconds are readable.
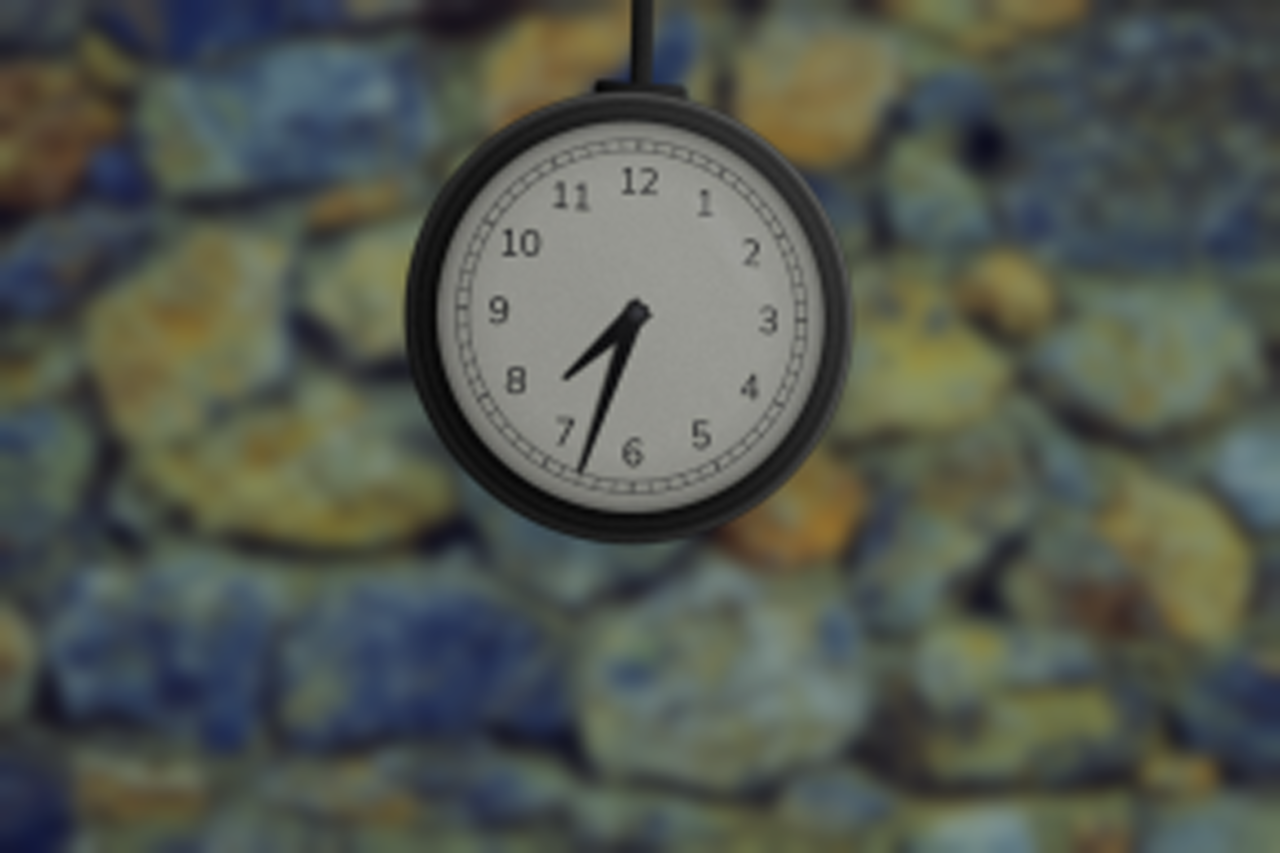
7,33
